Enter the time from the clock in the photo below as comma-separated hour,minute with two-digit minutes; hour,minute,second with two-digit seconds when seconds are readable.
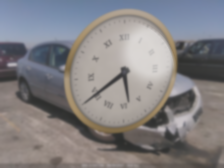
5,40
